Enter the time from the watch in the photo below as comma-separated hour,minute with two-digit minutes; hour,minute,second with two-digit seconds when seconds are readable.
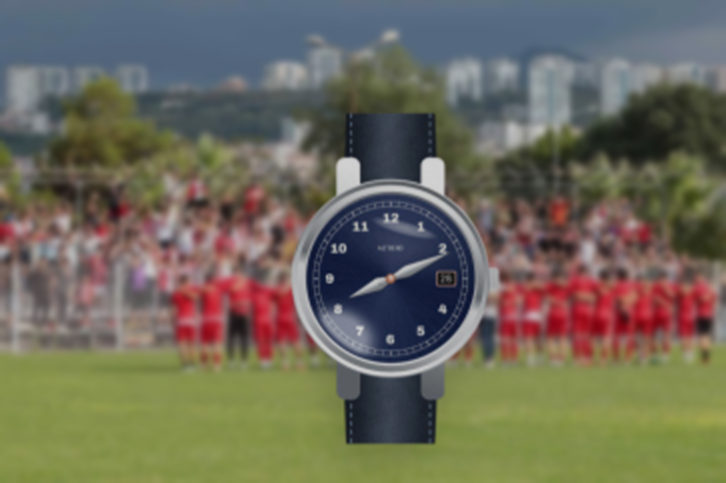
8,11
